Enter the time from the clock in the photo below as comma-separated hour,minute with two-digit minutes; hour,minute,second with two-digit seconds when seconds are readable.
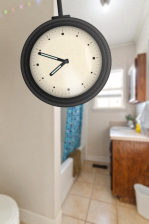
7,49
